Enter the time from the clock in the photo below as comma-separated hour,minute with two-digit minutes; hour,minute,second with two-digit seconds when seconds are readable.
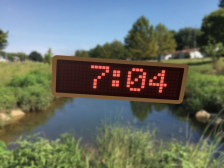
7,04
